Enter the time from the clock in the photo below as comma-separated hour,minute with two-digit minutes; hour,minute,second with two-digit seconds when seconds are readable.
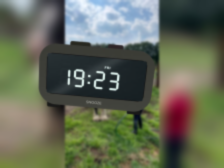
19,23
